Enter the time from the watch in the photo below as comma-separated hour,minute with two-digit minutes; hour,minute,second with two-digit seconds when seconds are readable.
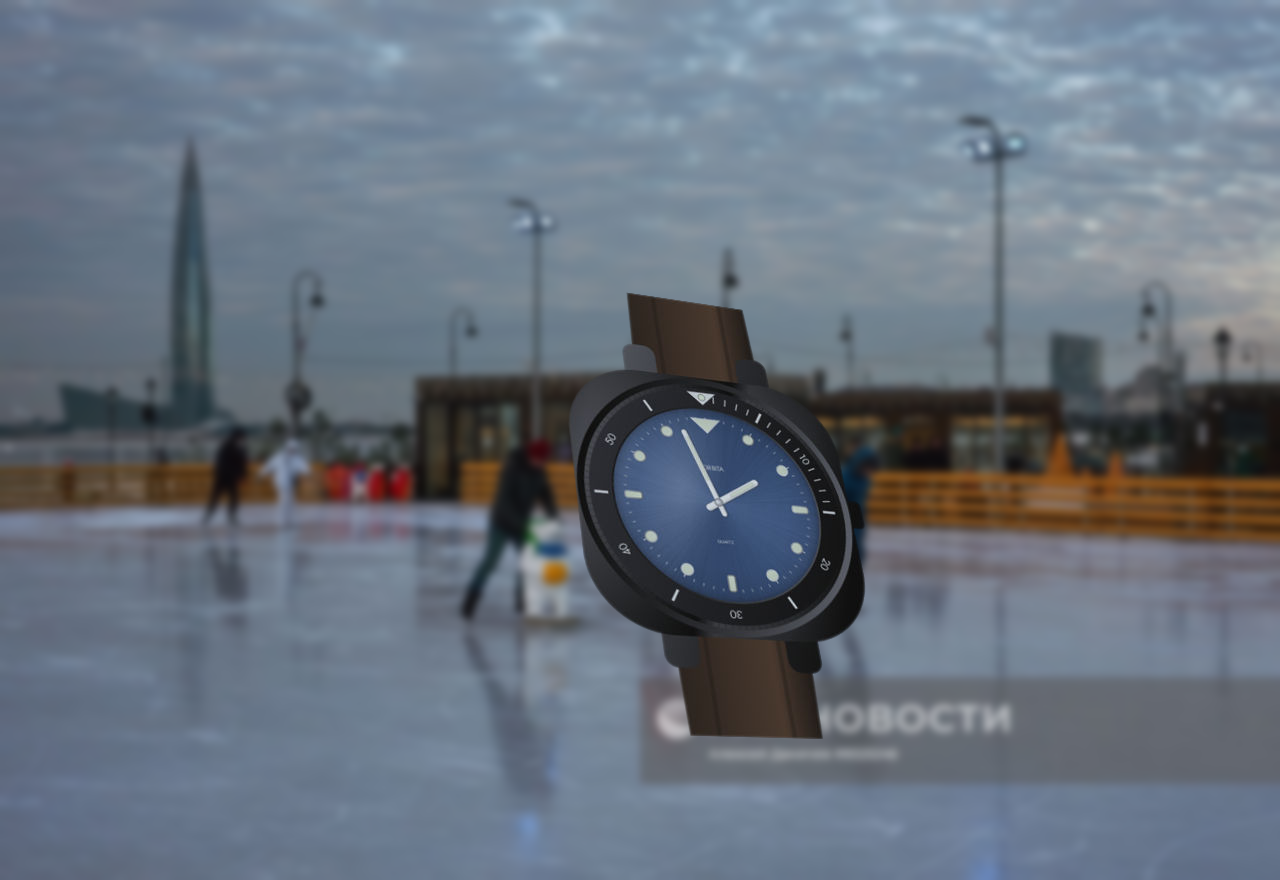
1,57
